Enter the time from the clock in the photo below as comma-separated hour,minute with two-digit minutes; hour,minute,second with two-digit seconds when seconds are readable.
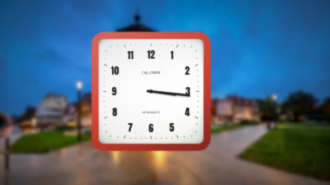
3,16
